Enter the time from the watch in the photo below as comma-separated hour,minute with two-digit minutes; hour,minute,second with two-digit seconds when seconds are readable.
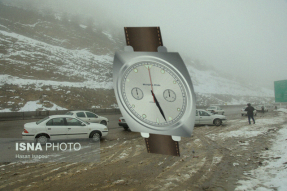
5,27
